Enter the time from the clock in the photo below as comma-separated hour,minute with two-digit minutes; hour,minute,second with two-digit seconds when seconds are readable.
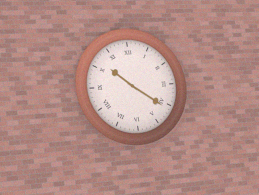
10,21
